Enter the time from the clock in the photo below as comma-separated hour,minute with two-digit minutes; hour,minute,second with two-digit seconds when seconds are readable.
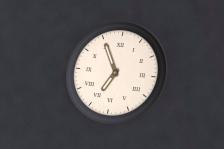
6,55
